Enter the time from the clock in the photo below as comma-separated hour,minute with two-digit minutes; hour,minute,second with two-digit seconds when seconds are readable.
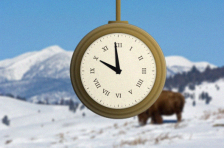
9,59
